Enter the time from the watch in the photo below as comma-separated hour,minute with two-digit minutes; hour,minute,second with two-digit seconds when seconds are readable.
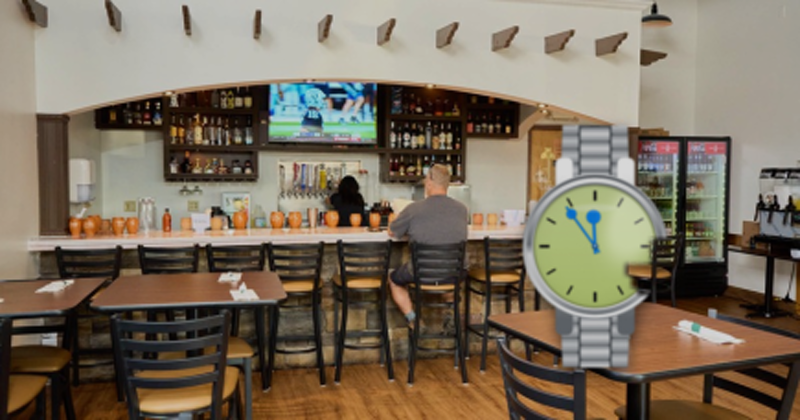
11,54
